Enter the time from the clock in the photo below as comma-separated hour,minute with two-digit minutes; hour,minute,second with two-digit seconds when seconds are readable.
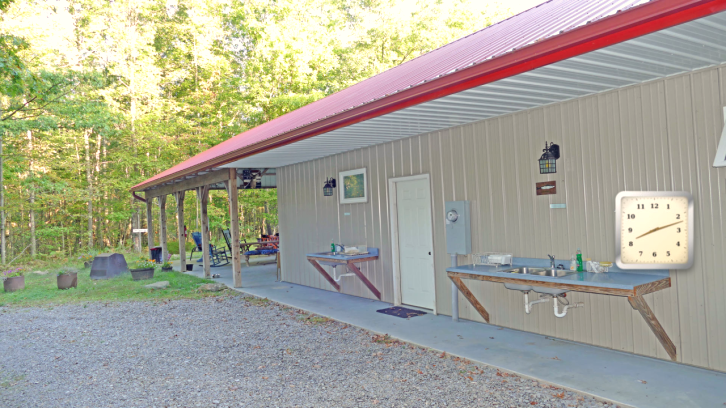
8,12
